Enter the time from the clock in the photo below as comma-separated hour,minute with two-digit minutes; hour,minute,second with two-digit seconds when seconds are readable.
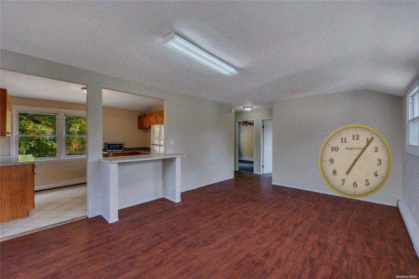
7,06
